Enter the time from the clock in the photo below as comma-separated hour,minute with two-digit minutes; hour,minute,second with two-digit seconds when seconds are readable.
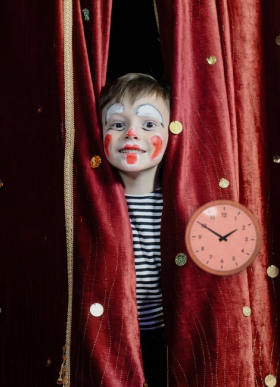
1,50
